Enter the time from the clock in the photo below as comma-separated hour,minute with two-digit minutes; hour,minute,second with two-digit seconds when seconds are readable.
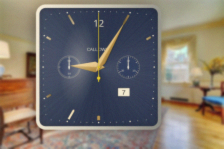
9,05
